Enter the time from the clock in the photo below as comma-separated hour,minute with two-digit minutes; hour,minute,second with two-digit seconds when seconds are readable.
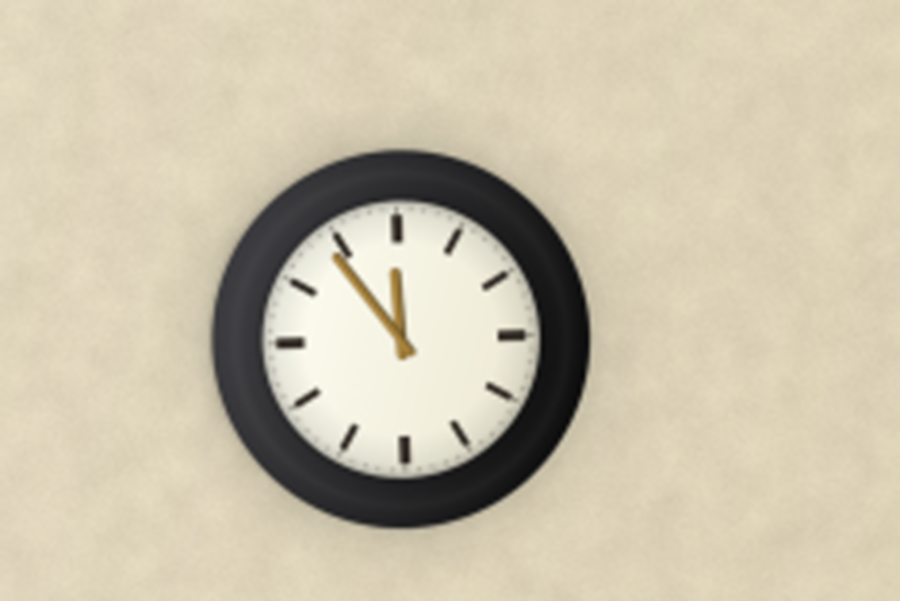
11,54
